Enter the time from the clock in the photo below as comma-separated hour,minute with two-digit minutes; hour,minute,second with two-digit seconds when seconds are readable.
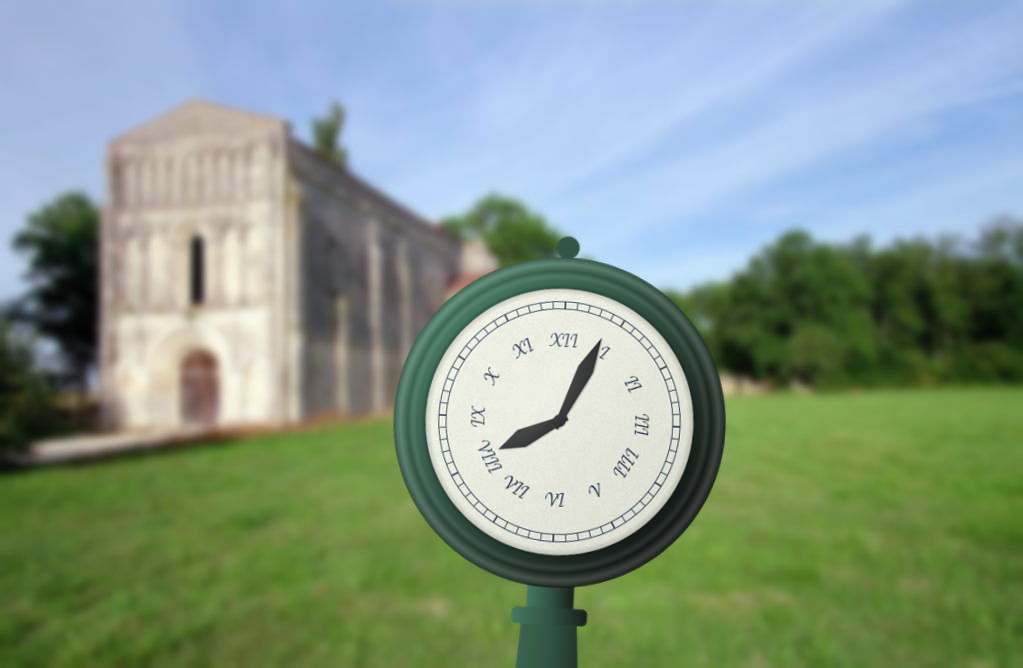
8,04
